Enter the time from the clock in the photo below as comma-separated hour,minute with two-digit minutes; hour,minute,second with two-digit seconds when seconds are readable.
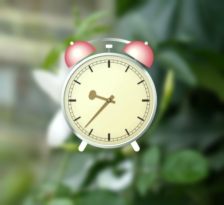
9,37
